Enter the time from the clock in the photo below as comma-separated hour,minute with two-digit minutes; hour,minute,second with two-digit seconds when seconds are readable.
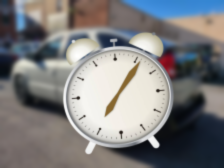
7,06
